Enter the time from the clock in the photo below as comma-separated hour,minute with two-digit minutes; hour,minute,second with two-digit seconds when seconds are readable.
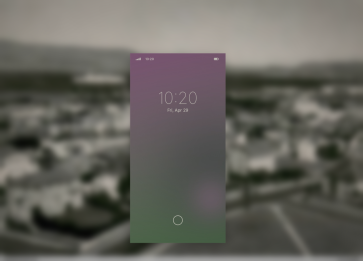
10,20
